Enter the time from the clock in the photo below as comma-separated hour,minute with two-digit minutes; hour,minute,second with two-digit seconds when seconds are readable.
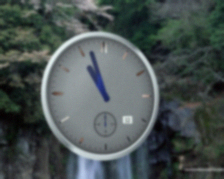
10,57
